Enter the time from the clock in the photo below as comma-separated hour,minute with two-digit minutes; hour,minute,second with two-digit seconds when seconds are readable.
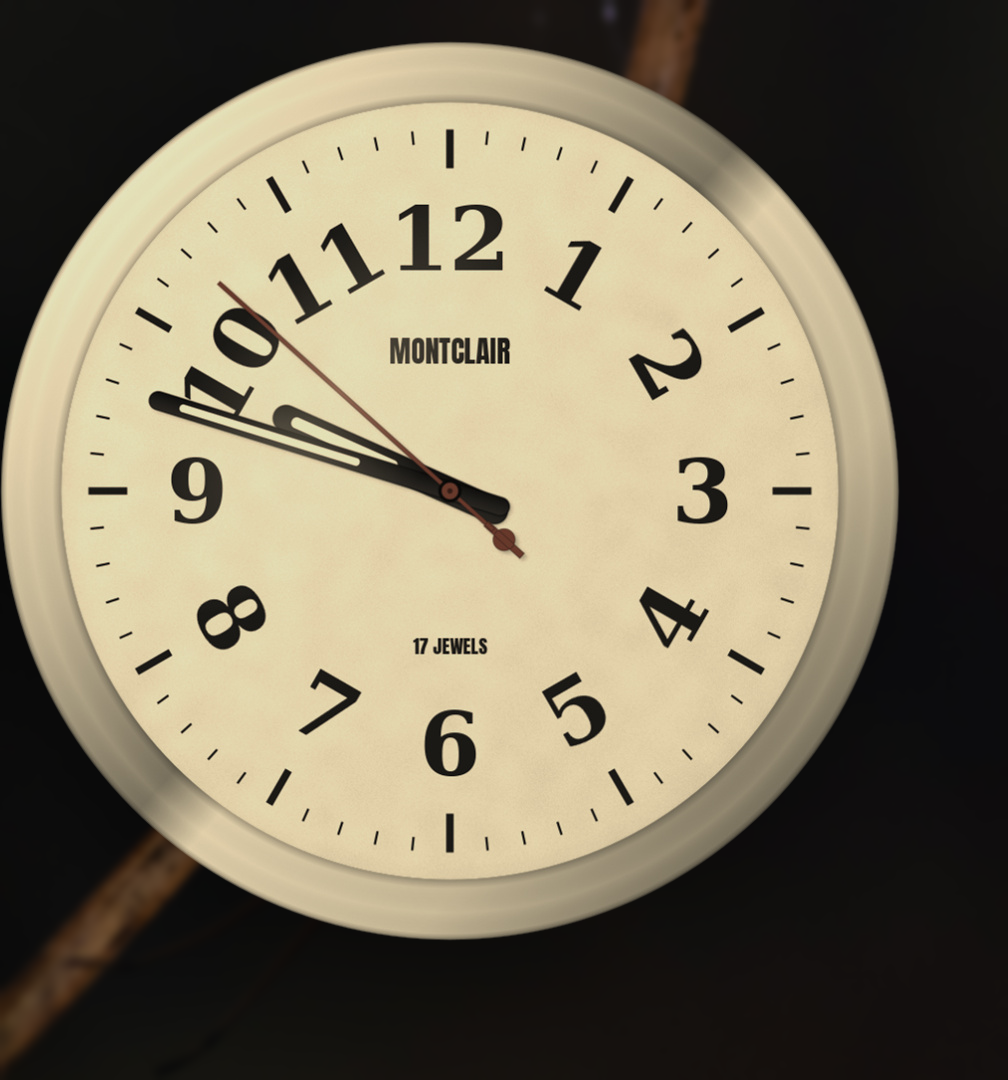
9,47,52
